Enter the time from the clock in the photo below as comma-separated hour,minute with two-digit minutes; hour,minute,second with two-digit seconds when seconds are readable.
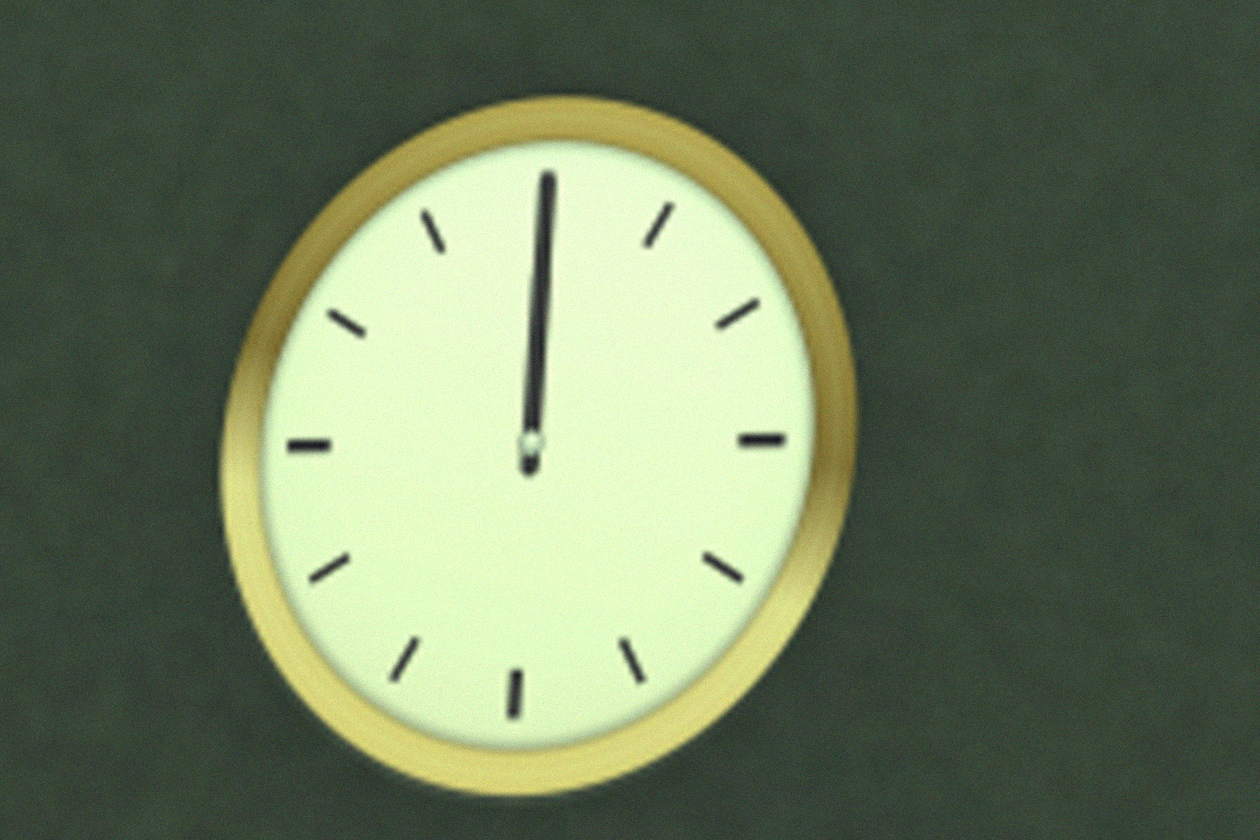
12,00
